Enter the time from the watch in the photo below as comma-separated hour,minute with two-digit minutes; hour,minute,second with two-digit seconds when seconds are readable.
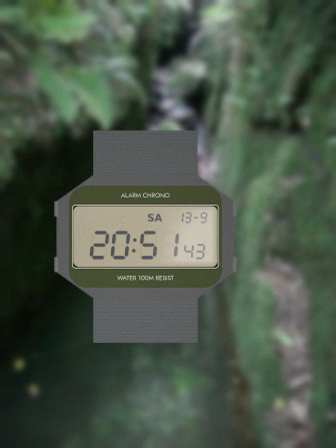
20,51,43
